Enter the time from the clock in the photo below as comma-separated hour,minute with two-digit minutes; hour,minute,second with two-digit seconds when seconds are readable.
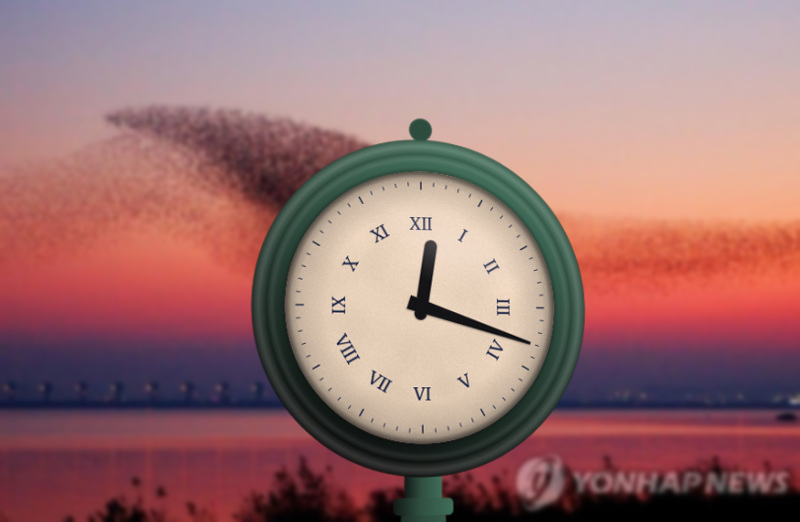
12,18
